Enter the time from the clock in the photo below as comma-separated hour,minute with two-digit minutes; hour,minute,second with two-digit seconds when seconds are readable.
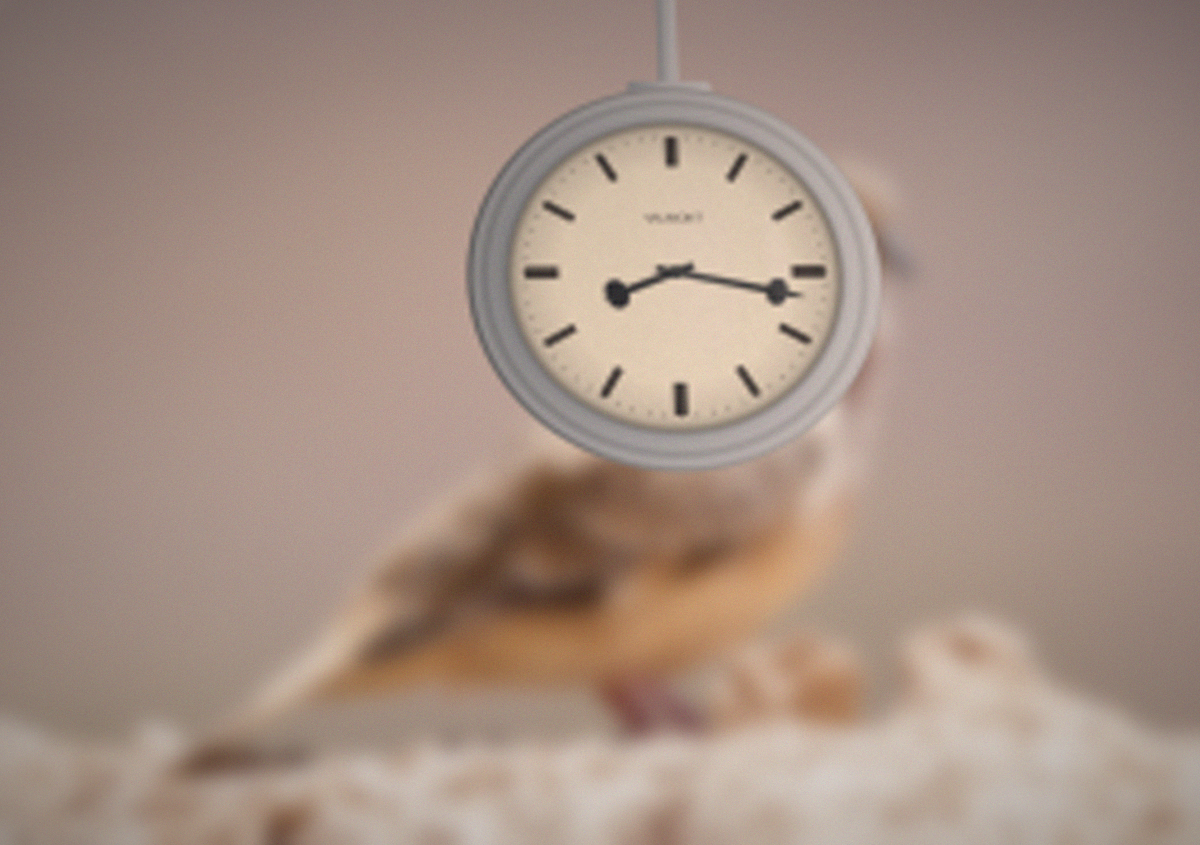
8,17
